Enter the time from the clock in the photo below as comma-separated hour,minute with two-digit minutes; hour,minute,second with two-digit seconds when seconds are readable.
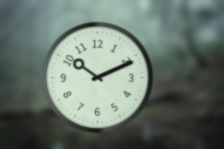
10,11
